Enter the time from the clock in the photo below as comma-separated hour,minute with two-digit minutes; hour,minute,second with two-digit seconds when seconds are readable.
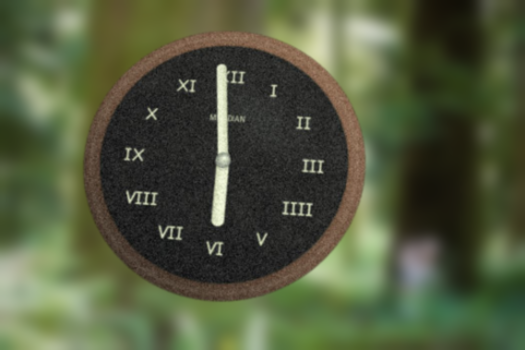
5,59
